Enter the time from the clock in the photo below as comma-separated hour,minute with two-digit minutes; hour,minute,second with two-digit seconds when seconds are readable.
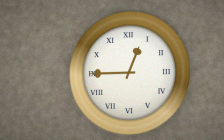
12,45
